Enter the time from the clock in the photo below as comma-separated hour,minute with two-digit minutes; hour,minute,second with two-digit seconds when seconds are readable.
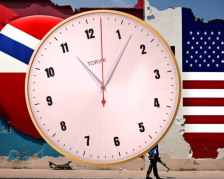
11,07,02
